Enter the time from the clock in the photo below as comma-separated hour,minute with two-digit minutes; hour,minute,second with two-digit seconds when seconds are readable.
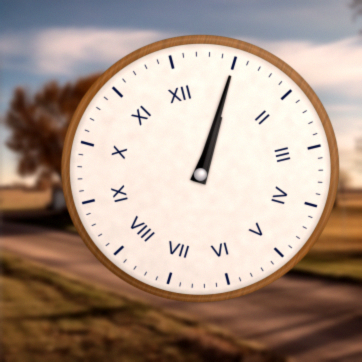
1,05
